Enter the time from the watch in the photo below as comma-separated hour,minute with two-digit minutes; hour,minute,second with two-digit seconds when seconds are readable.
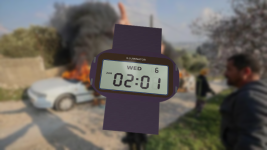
2,01
